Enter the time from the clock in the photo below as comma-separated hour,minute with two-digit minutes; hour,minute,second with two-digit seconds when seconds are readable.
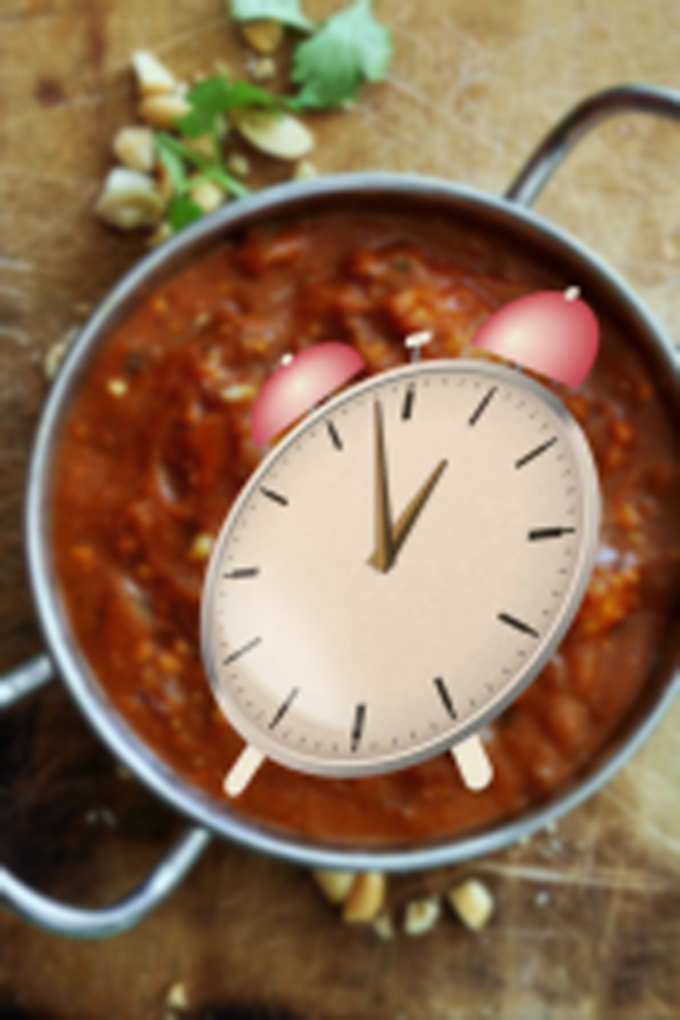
12,58
